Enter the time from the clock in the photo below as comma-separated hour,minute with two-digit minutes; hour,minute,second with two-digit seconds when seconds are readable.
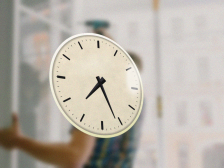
7,26
